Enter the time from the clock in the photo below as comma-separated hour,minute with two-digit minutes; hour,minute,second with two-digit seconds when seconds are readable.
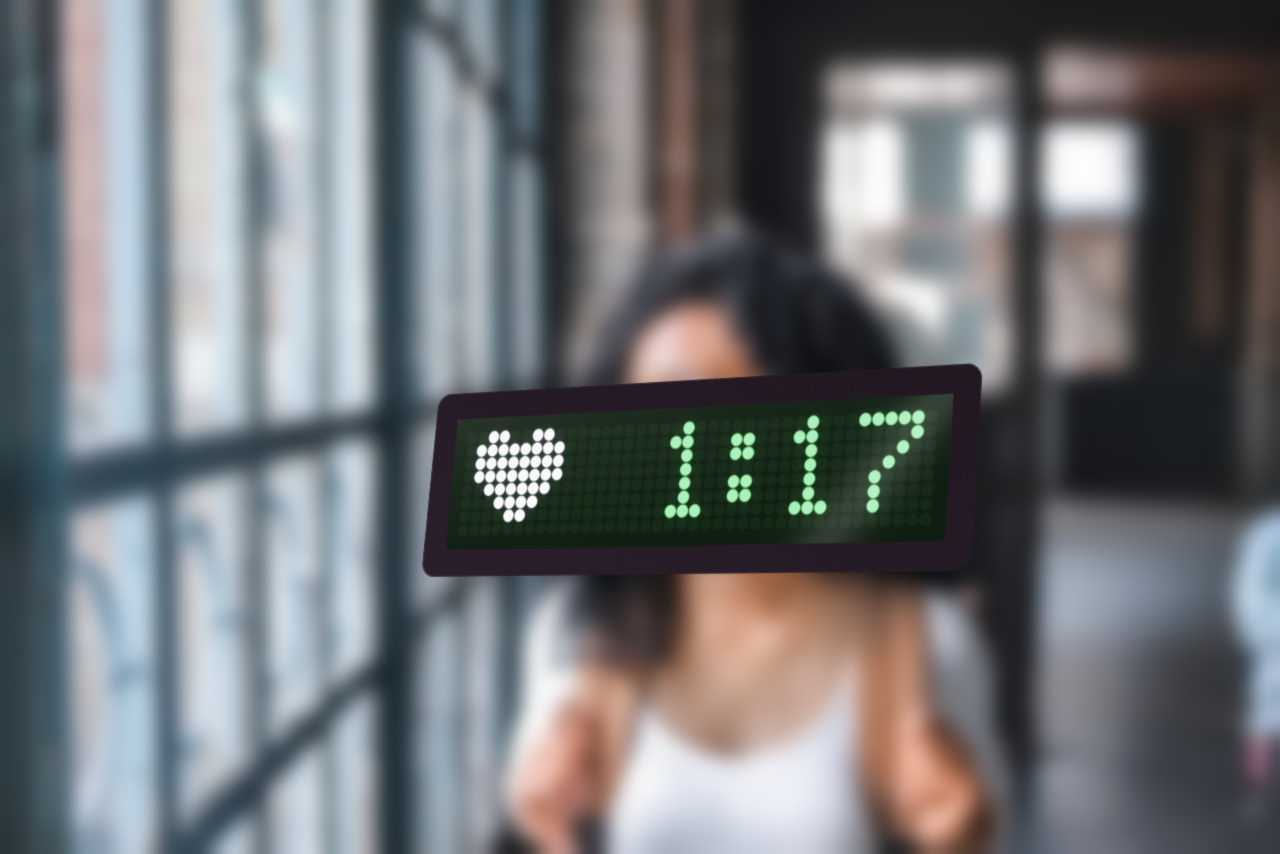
1,17
